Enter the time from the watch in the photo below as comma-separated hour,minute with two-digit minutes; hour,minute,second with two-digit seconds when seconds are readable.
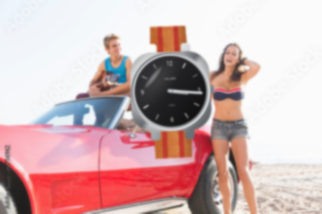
3,16
